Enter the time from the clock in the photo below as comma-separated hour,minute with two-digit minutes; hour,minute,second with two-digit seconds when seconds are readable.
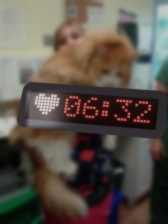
6,32
